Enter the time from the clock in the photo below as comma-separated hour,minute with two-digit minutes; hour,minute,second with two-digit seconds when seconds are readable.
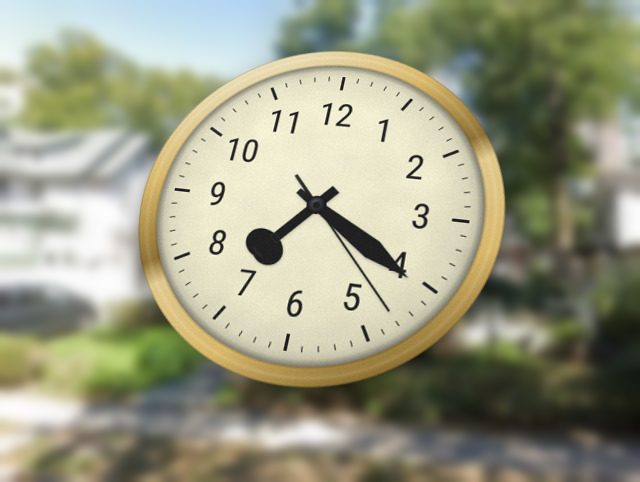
7,20,23
